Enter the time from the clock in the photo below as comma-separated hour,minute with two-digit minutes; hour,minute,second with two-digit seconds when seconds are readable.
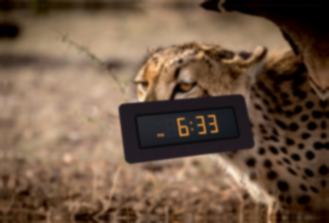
6,33
